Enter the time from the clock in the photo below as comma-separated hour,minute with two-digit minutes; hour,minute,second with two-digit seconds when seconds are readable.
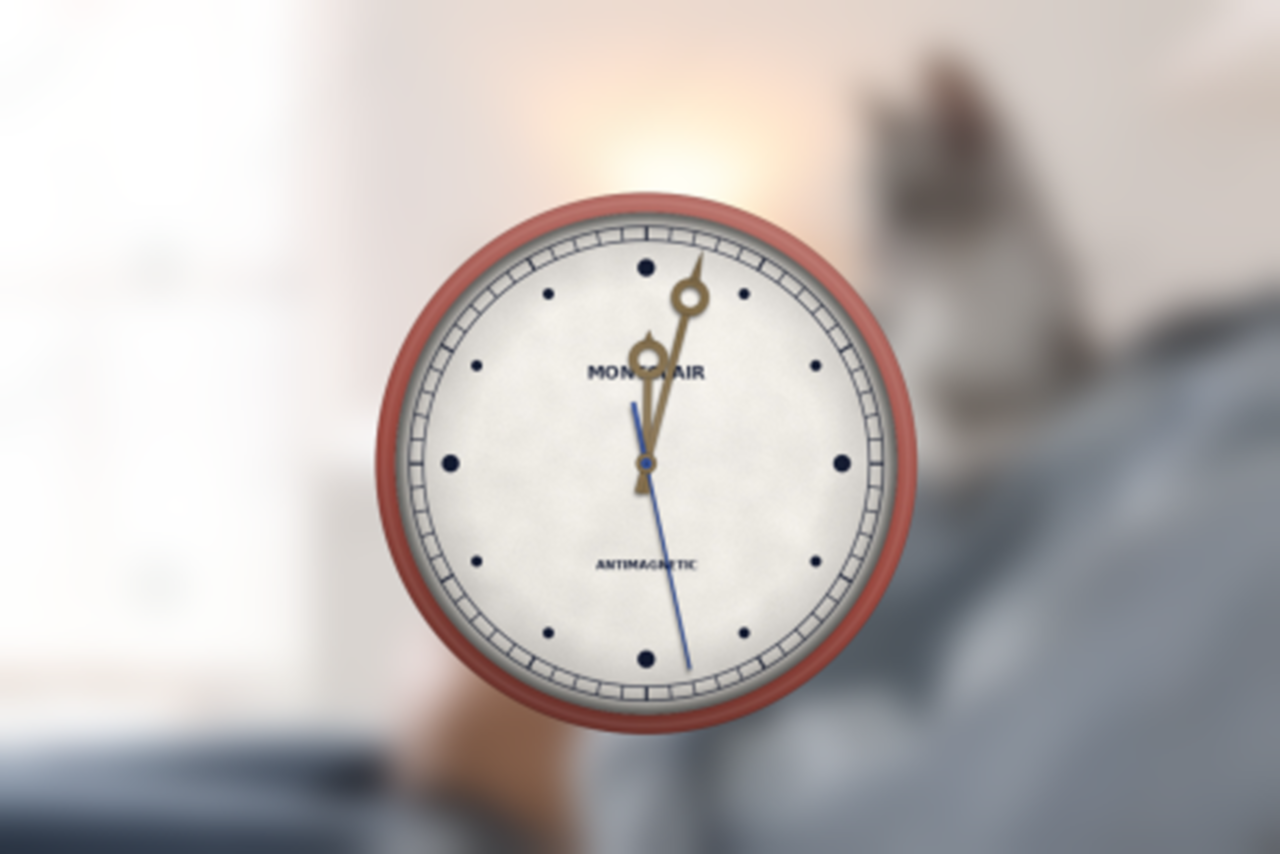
12,02,28
